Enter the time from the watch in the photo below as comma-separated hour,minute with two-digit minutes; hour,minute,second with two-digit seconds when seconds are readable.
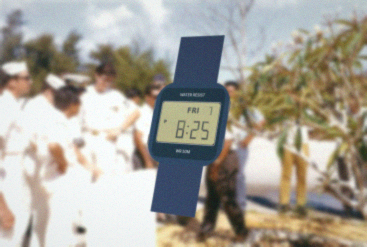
8,25
